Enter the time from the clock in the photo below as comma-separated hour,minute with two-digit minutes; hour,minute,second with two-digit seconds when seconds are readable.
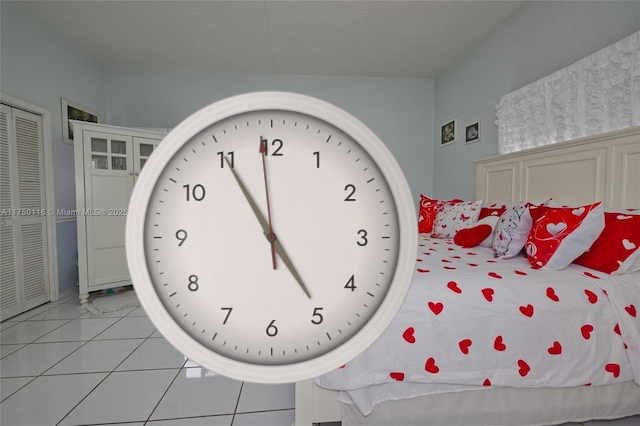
4,54,59
